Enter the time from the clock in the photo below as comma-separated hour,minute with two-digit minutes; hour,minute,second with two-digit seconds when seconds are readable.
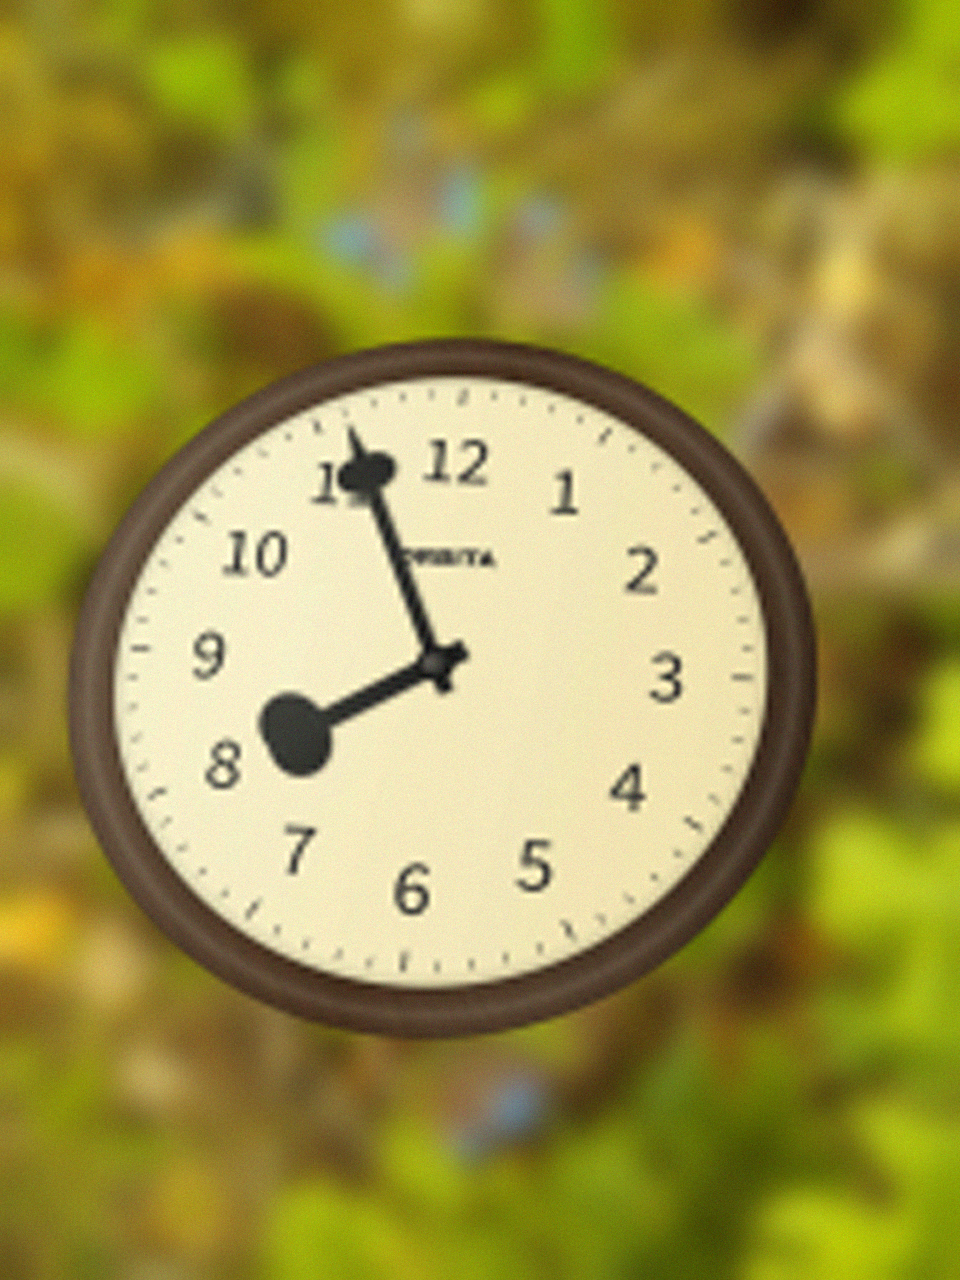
7,56
